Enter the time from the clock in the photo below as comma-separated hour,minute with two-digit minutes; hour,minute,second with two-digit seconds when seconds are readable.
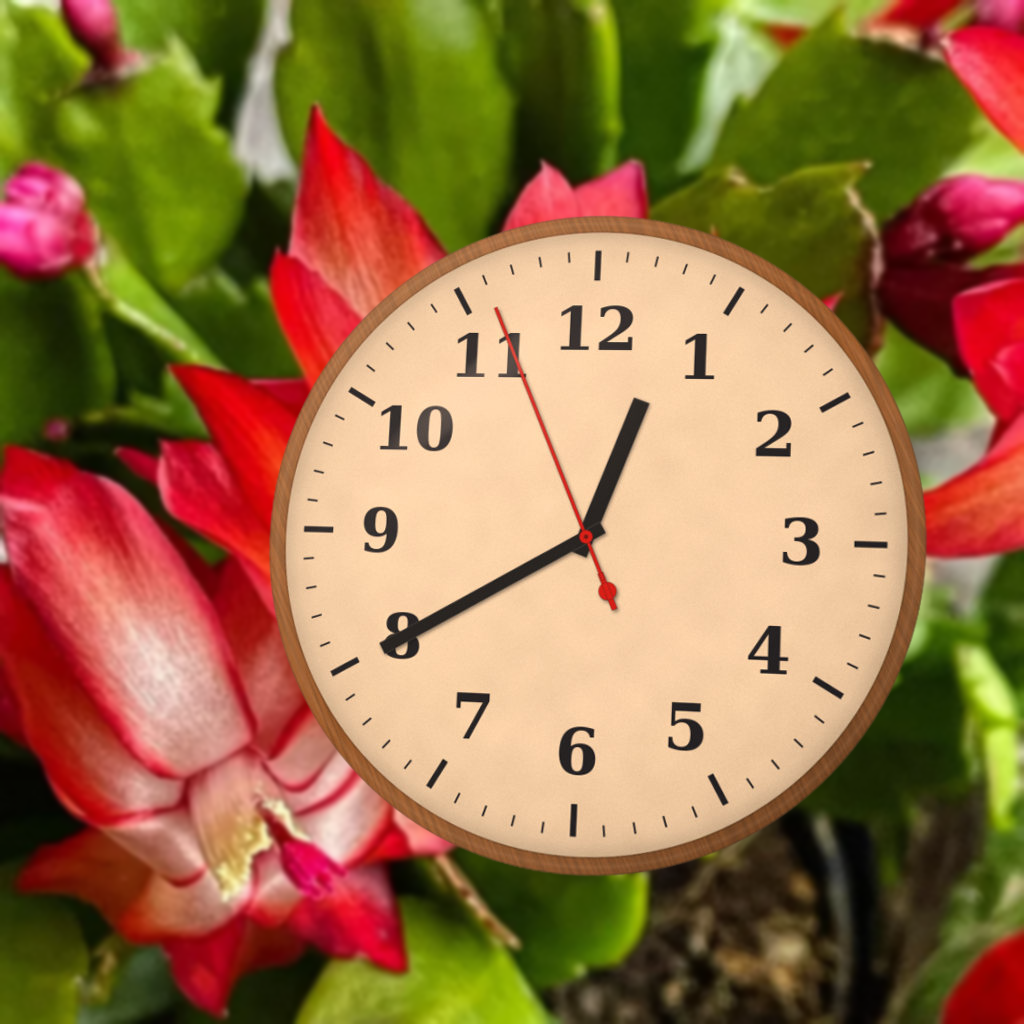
12,39,56
